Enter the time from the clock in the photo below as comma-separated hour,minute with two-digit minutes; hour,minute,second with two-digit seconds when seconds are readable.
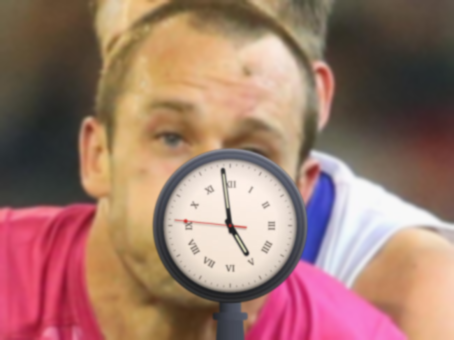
4,58,46
